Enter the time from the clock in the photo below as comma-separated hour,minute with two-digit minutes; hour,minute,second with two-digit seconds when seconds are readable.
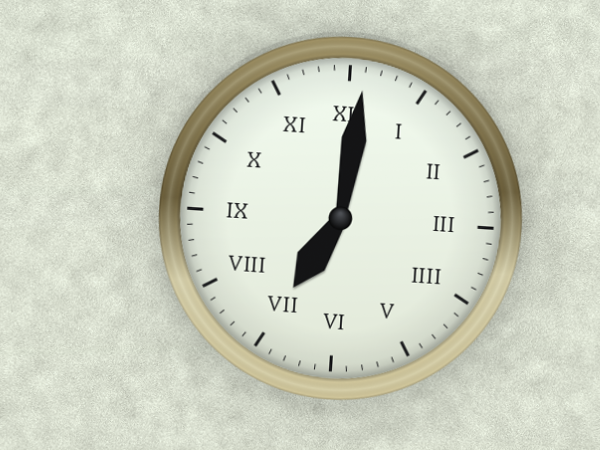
7,01
